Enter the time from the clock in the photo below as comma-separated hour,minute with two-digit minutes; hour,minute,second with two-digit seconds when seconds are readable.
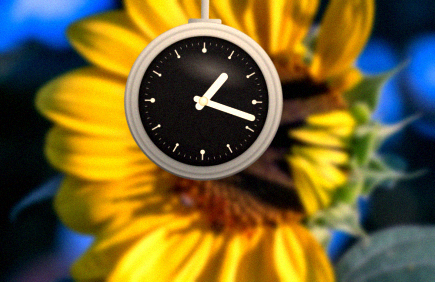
1,18
